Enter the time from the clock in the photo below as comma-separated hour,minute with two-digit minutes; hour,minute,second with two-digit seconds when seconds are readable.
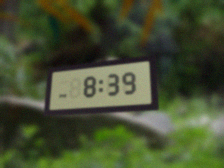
8,39
